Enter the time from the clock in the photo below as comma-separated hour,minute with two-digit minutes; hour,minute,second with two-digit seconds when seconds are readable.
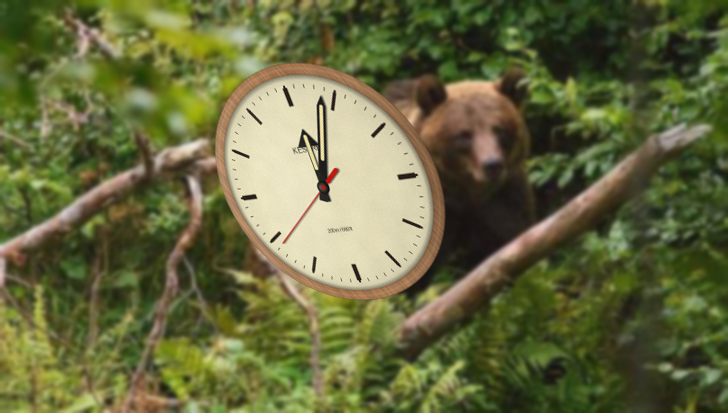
12,03,39
